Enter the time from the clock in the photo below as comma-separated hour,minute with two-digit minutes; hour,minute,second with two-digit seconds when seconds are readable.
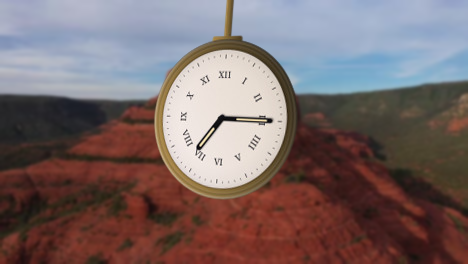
7,15
